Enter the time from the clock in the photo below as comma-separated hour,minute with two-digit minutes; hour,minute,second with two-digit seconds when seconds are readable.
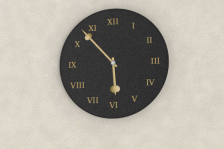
5,53
